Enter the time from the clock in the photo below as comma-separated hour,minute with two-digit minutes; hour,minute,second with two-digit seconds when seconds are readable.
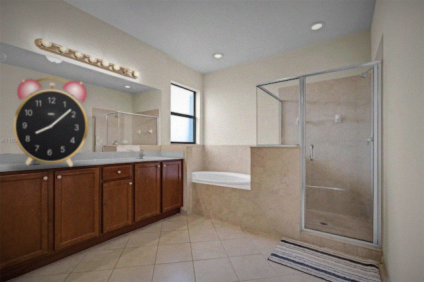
8,08
